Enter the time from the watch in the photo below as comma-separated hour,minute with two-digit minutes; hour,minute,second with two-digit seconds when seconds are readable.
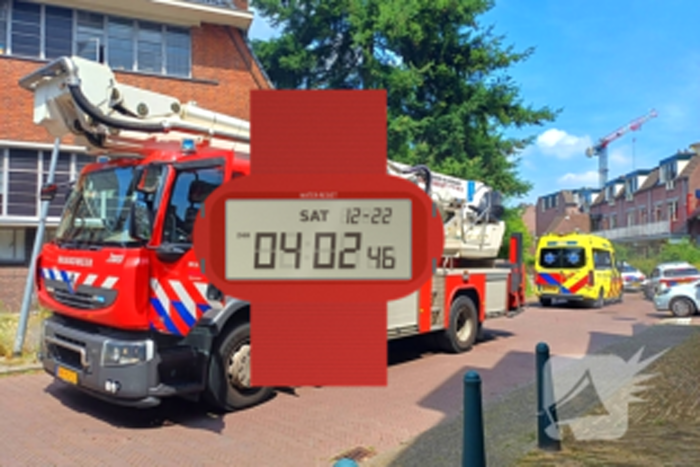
4,02,46
